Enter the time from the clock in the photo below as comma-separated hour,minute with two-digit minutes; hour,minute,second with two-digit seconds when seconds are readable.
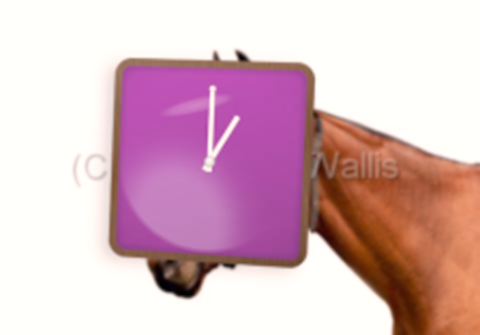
1,00
